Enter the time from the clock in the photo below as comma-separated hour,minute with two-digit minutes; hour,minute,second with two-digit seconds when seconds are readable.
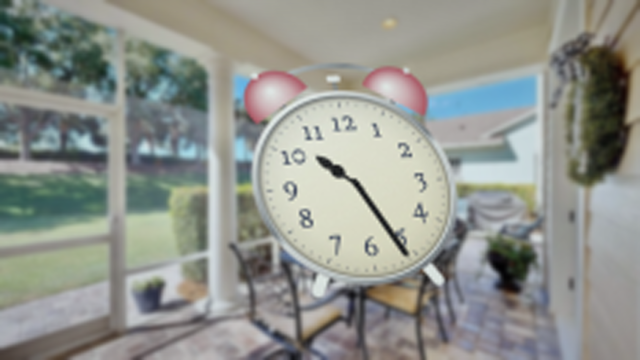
10,26
